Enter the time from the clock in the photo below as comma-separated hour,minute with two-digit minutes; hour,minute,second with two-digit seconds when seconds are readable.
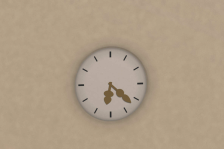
6,22
